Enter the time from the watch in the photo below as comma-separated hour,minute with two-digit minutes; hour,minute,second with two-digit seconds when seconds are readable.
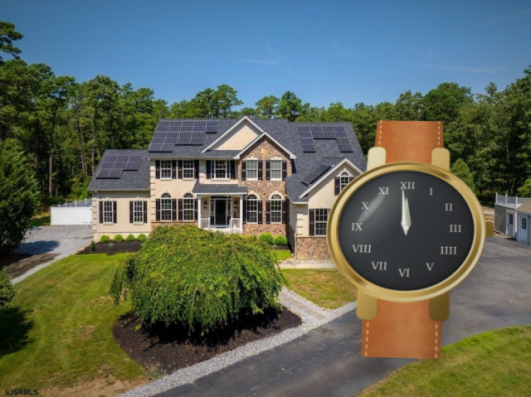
11,59
